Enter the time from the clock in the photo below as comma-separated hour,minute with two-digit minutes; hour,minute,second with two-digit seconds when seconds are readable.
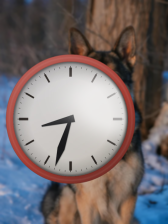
8,33
